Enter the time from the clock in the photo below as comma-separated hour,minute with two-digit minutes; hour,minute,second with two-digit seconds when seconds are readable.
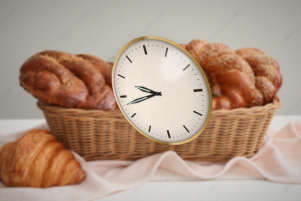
9,43
